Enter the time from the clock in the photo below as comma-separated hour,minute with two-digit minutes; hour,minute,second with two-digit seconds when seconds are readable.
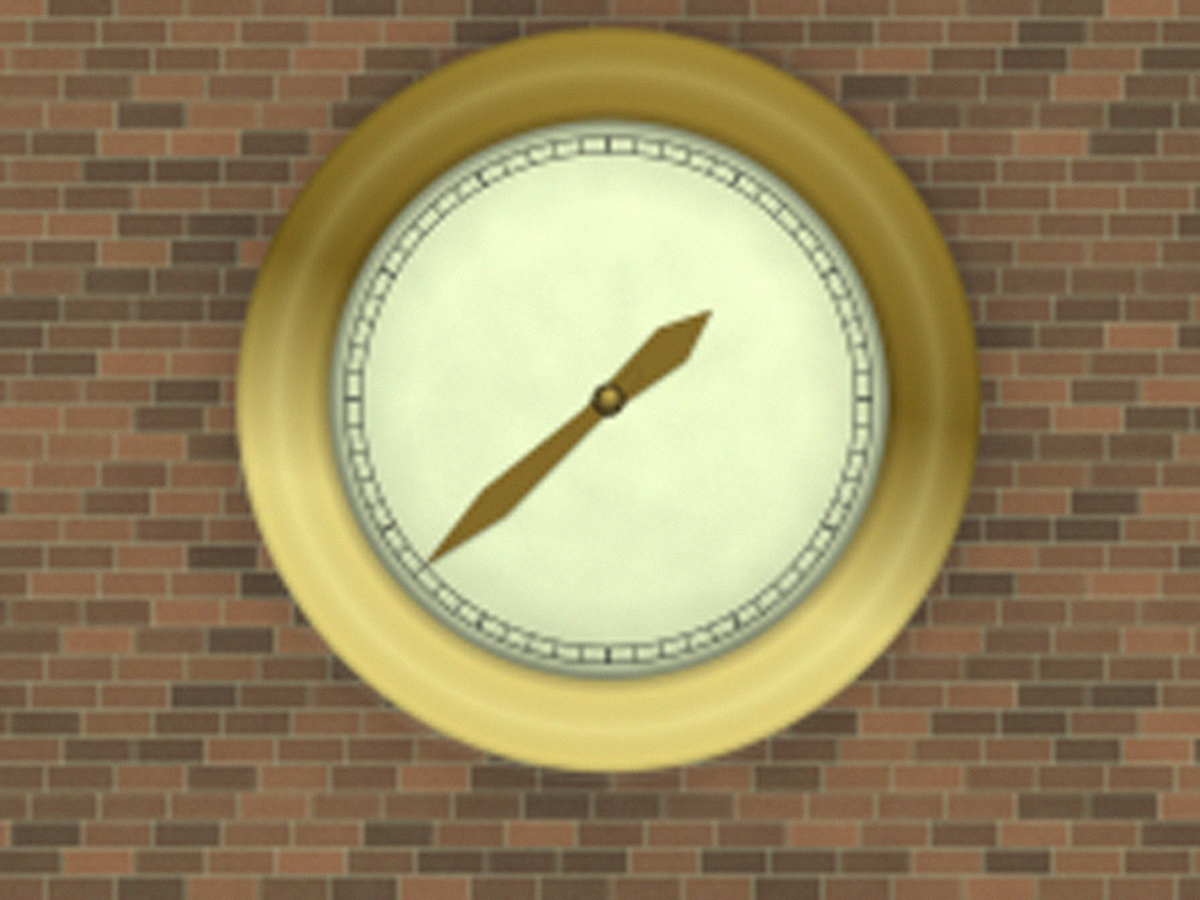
1,38
